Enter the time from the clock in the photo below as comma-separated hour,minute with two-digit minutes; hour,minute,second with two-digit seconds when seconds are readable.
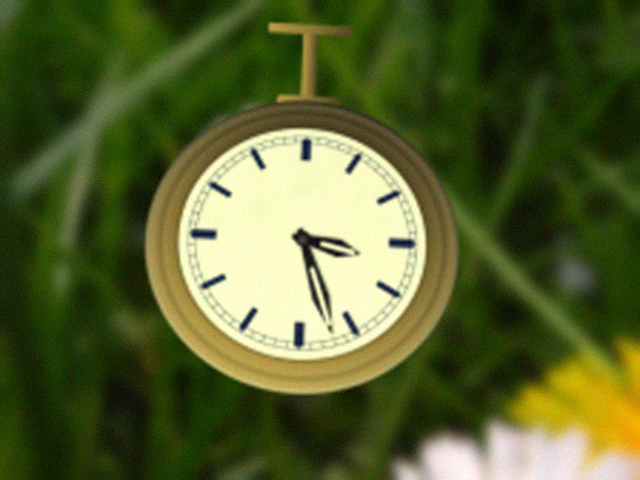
3,27
